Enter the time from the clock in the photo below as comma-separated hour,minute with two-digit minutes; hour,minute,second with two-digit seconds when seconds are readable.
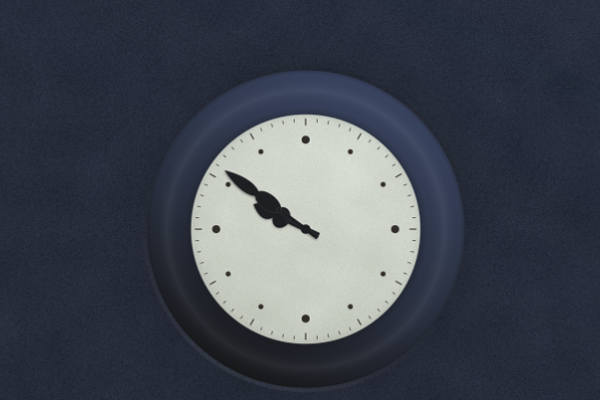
9,51
